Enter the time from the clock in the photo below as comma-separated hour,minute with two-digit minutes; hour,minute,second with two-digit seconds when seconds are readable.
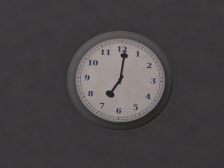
7,01
